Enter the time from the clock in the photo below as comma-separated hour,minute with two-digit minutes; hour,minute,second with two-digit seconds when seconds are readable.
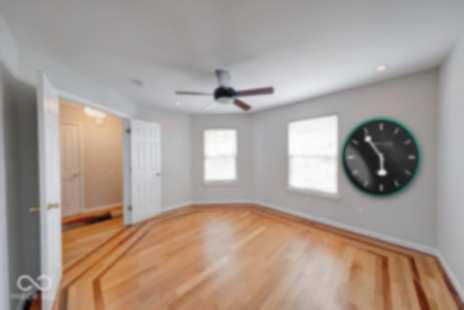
5,54
